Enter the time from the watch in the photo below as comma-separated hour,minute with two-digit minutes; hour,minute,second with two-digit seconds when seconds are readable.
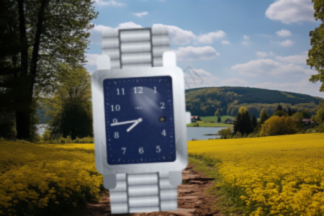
7,44
